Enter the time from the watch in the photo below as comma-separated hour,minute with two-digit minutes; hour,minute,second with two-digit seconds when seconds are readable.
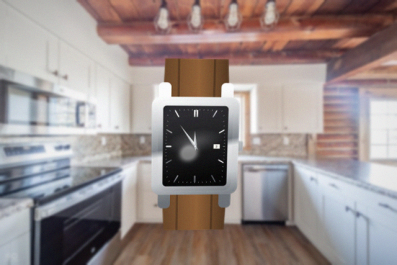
11,54
